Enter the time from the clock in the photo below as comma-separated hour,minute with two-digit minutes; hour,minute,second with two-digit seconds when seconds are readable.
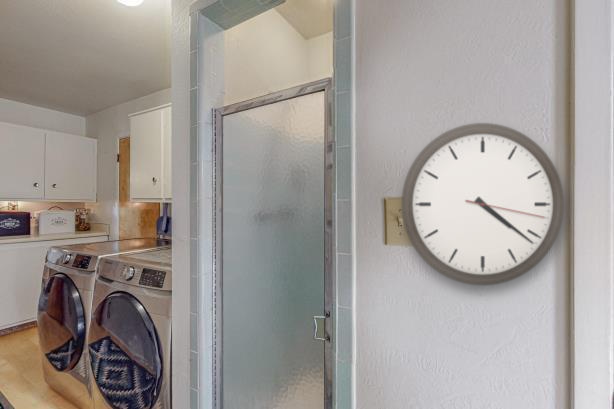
4,21,17
